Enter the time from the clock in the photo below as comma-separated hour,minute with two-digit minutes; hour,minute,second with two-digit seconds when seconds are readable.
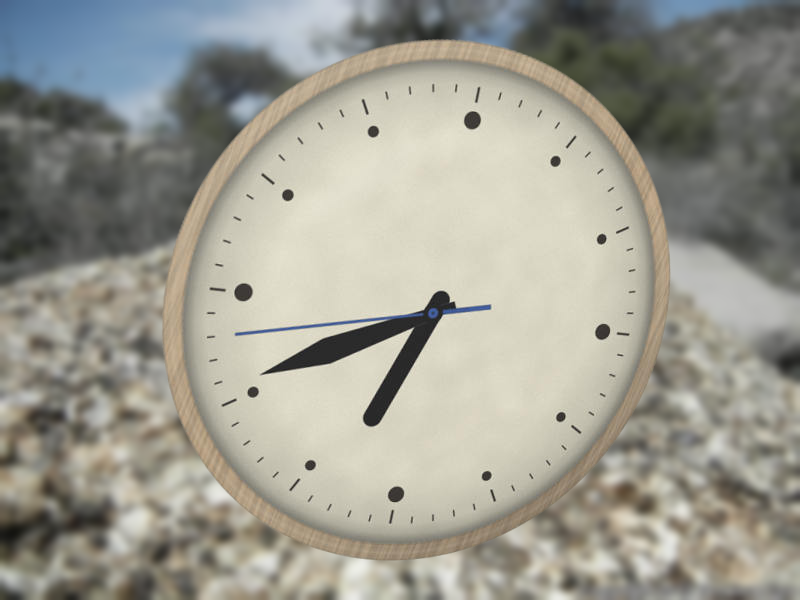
6,40,43
